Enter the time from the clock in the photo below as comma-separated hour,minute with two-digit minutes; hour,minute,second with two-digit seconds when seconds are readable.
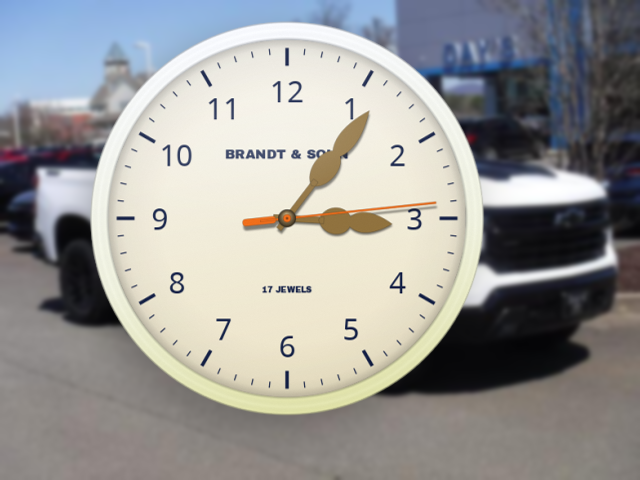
3,06,14
